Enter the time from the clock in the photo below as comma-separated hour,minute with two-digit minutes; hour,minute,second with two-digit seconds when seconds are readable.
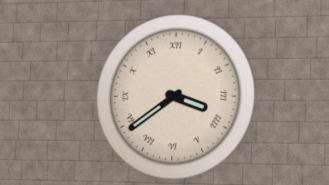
3,39
